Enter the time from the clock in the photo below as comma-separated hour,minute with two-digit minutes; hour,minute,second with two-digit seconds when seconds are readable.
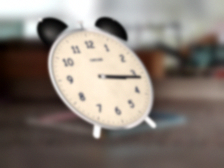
3,16
